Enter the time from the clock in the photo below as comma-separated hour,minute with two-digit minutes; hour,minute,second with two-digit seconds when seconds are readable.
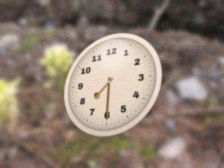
7,30
